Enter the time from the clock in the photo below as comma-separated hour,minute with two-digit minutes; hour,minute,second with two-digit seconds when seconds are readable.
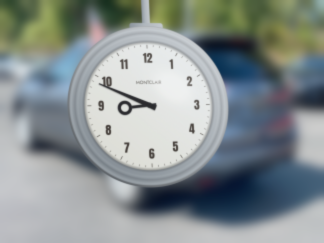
8,49
